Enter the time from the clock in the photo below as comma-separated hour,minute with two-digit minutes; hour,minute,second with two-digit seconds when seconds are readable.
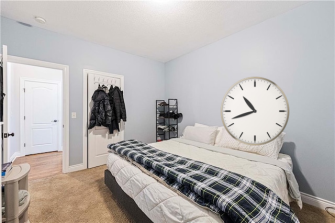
10,42
